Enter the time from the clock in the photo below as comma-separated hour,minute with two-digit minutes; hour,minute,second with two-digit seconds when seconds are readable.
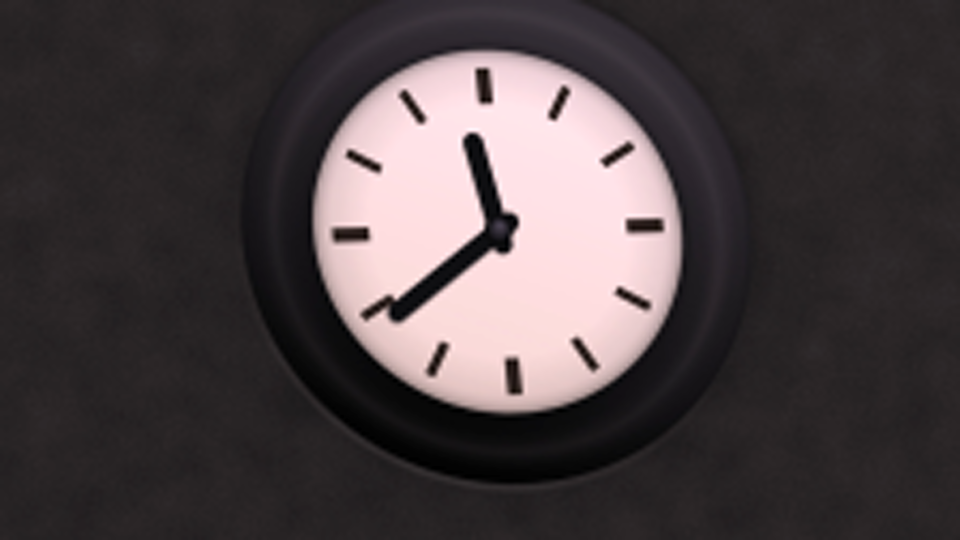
11,39
